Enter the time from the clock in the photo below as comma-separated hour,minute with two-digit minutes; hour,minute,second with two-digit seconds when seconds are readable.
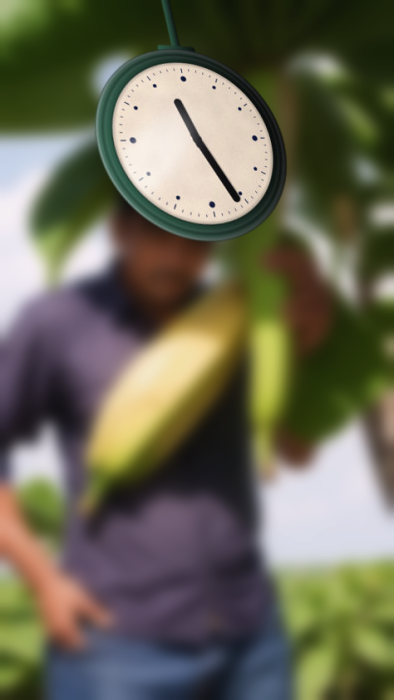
11,26
